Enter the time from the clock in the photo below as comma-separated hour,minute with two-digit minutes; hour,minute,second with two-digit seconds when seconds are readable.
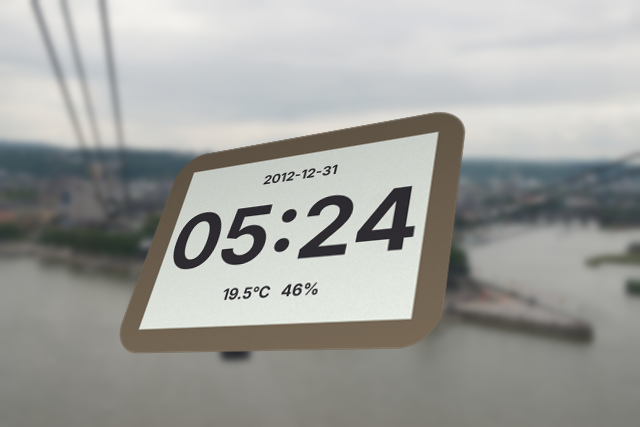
5,24
